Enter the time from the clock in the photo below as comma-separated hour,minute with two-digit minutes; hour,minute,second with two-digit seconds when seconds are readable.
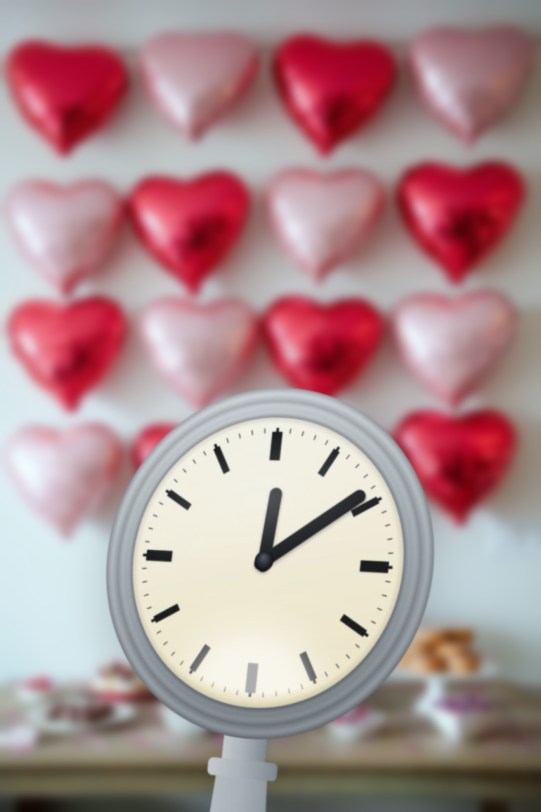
12,09
